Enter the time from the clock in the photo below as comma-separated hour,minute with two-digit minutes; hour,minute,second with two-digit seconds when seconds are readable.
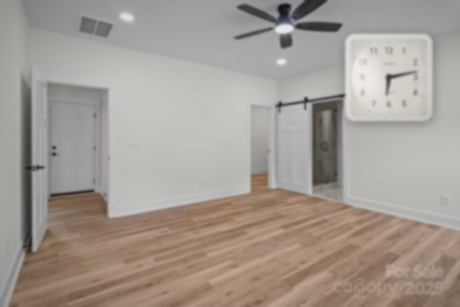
6,13
